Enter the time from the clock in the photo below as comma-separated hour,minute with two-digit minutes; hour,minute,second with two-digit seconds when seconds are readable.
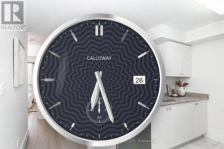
6,27
